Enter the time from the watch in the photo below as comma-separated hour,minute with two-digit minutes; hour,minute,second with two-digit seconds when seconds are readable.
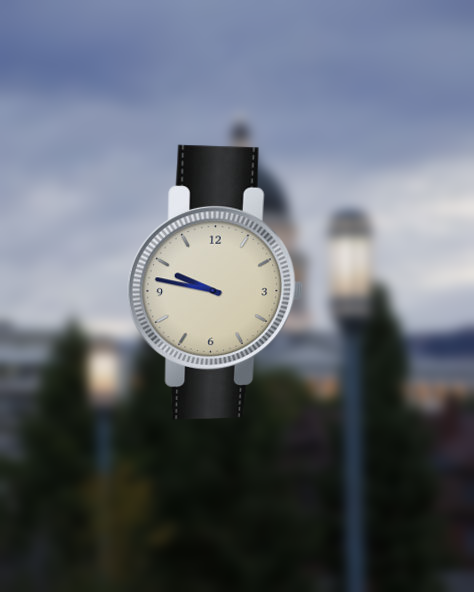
9,47
